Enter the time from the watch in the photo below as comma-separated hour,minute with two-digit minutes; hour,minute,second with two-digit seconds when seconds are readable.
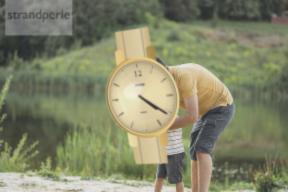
4,21
